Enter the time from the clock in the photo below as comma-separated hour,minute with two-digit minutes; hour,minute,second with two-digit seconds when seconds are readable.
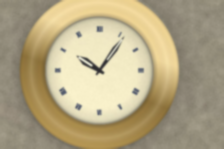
10,06
